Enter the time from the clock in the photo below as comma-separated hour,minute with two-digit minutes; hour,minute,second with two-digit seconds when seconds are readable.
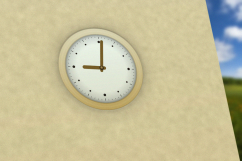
9,01
